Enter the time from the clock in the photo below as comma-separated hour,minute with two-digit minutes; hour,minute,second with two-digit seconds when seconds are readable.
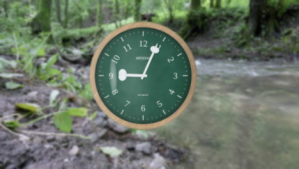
9,04
